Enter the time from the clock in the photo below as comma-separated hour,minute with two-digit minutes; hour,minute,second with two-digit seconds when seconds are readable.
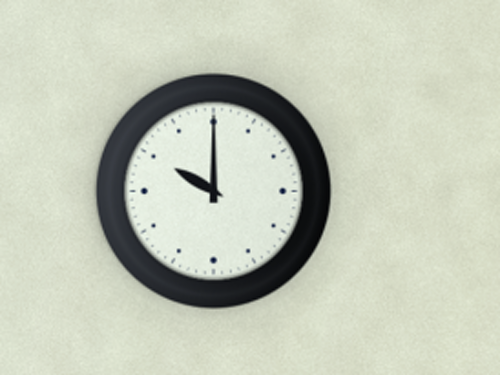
10,00
